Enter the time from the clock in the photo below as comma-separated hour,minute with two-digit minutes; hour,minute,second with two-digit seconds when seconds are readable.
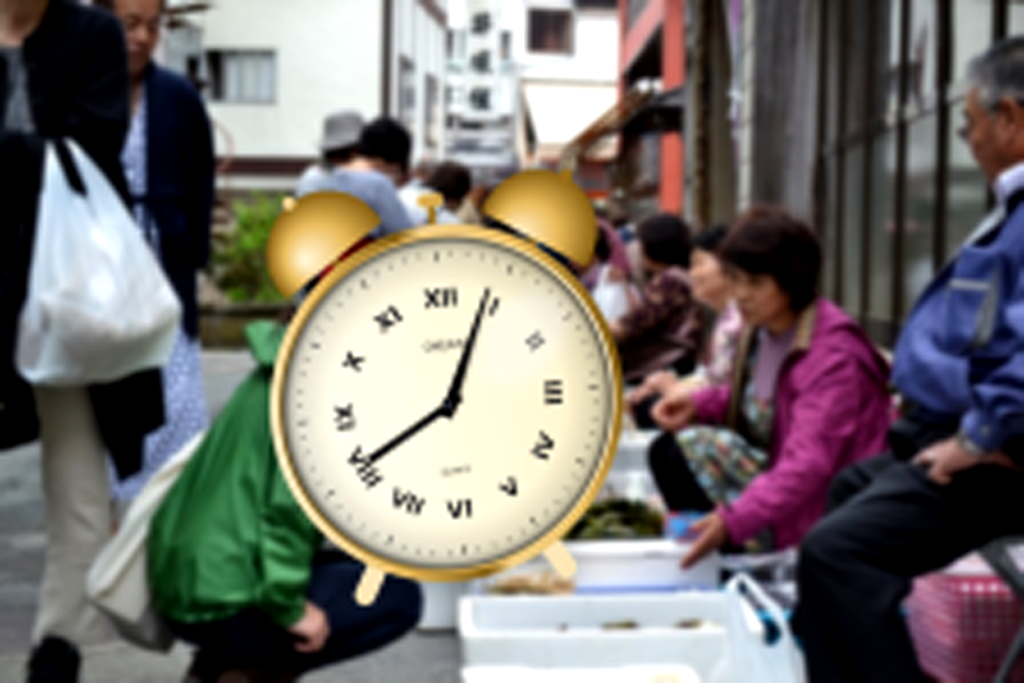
8,04
